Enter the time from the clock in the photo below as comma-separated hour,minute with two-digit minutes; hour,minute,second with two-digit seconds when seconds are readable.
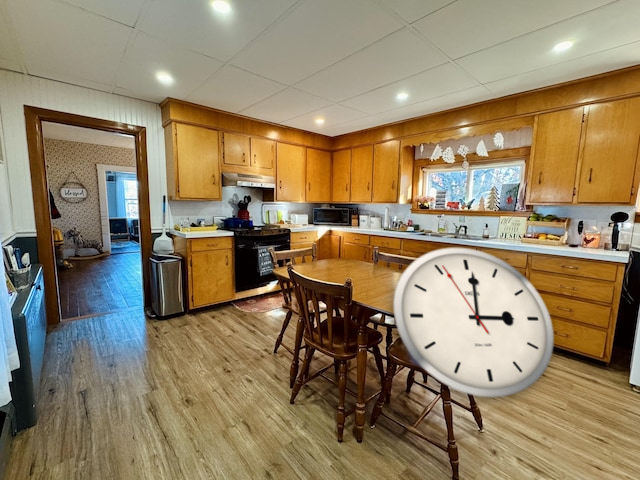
3,00,56
